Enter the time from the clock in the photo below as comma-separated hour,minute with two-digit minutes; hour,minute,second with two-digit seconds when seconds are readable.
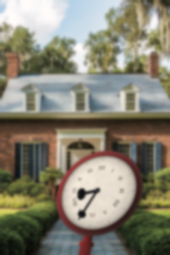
8,34
